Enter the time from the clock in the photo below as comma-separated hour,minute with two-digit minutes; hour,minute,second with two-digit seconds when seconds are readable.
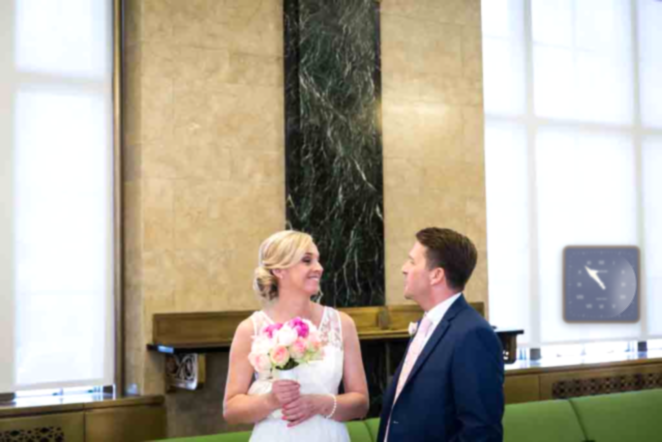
10,53
